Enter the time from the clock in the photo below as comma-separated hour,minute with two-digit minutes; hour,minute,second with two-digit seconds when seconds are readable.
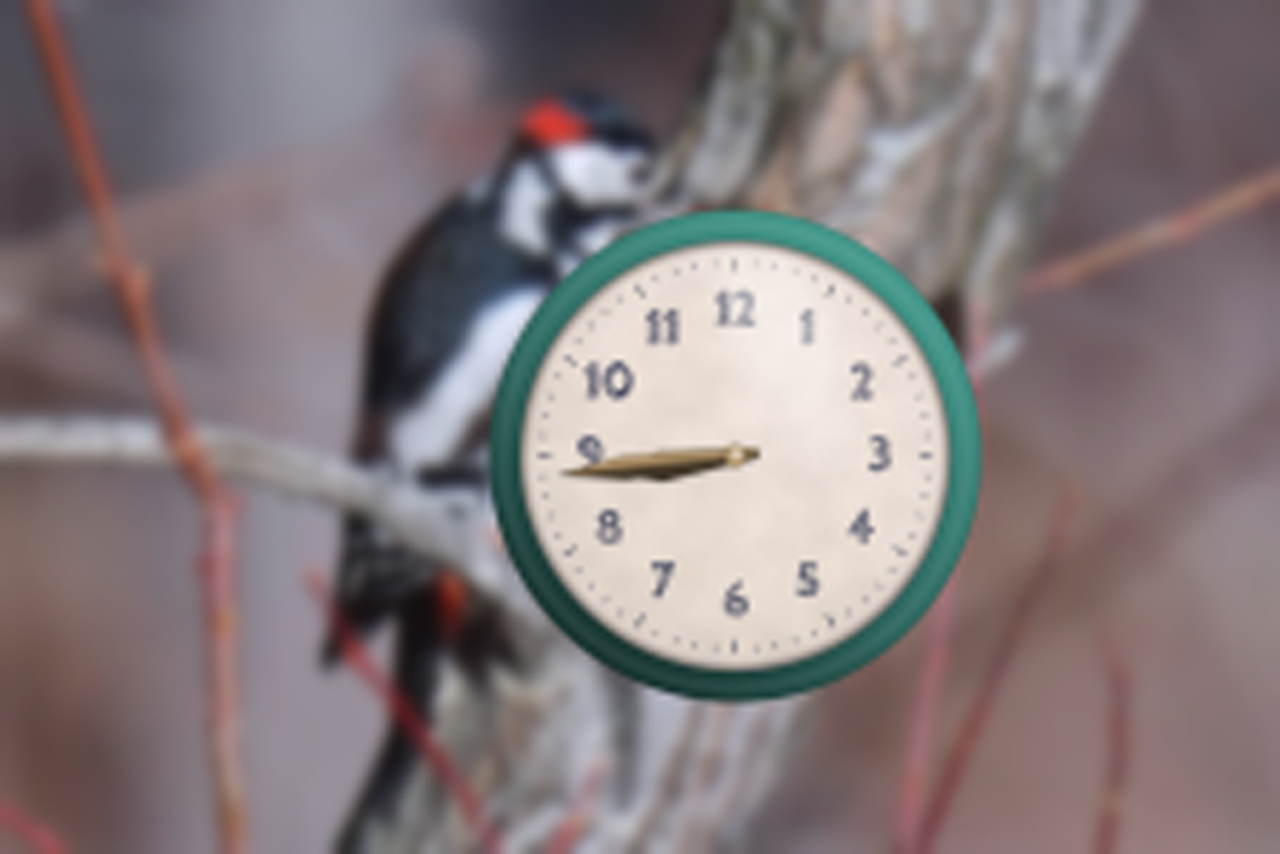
8,44
